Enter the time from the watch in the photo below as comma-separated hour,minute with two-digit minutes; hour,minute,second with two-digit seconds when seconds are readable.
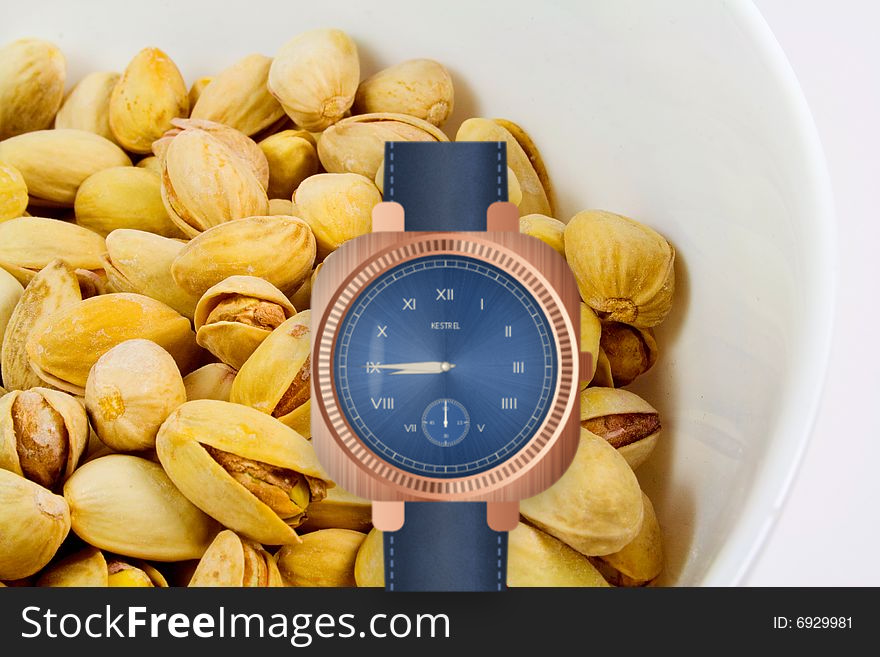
8,45
